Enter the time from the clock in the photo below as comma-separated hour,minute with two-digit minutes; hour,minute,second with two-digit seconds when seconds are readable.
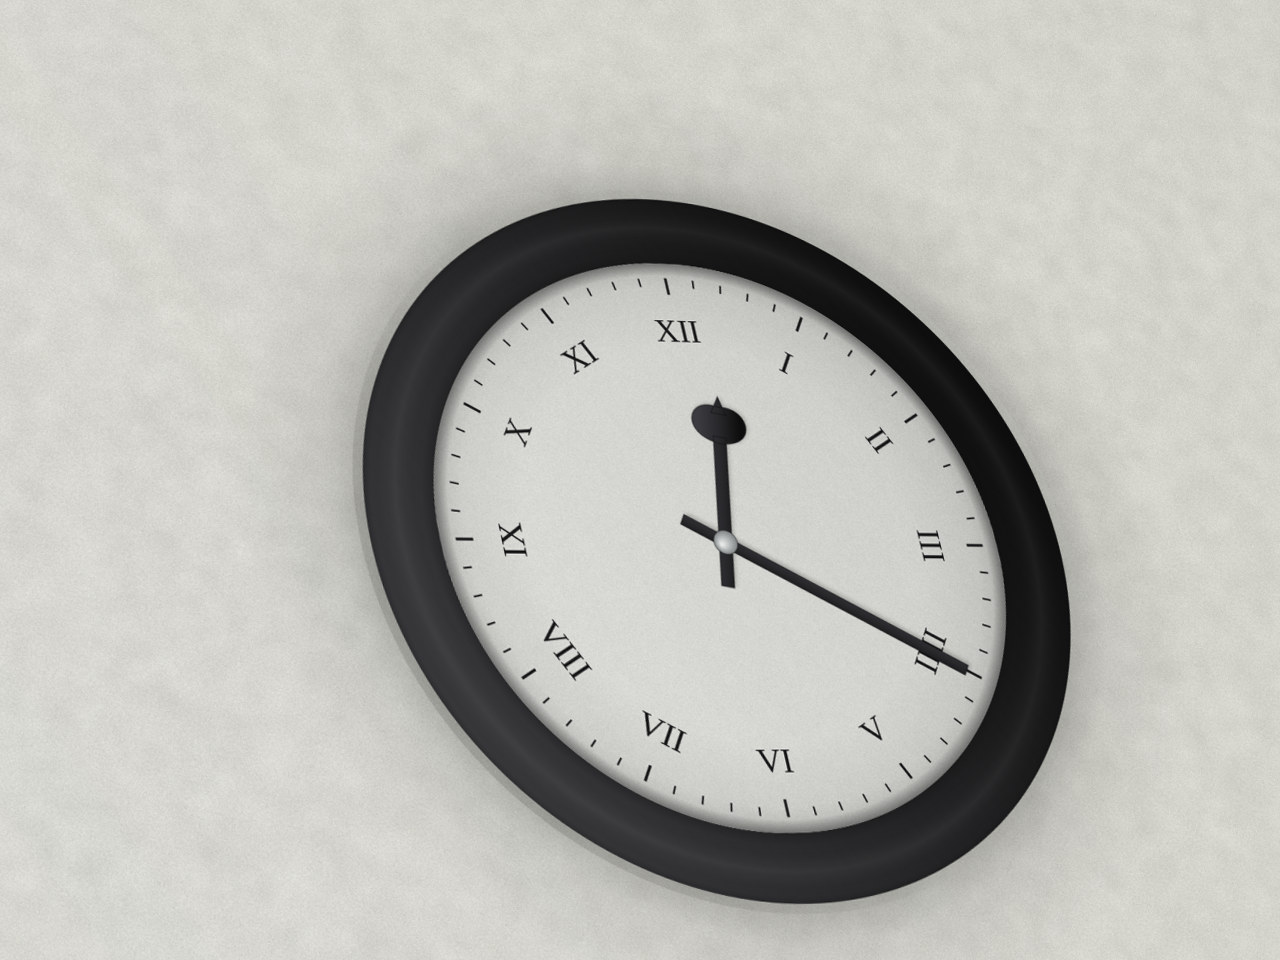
12,20
